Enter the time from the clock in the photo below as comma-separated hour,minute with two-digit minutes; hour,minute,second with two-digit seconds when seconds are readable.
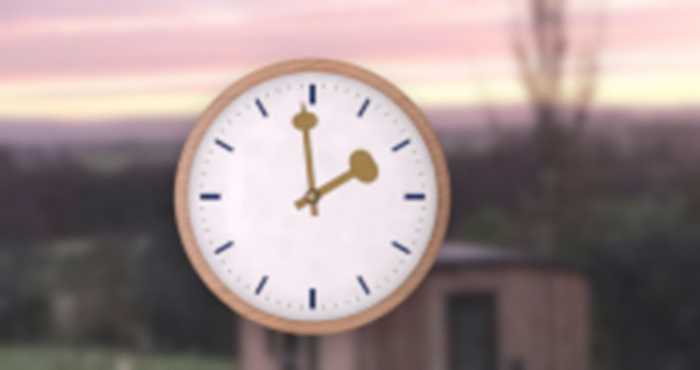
1,59
